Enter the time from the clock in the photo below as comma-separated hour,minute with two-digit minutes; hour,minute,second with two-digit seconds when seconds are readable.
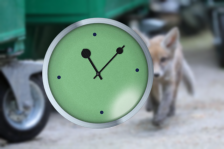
11,08
